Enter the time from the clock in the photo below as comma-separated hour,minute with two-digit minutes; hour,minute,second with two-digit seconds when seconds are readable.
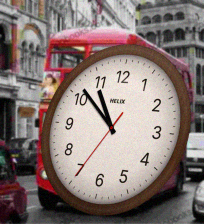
10,51,35
